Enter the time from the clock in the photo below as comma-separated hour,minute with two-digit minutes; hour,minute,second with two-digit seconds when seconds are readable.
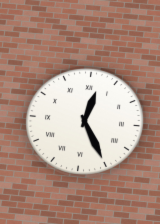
12,25
